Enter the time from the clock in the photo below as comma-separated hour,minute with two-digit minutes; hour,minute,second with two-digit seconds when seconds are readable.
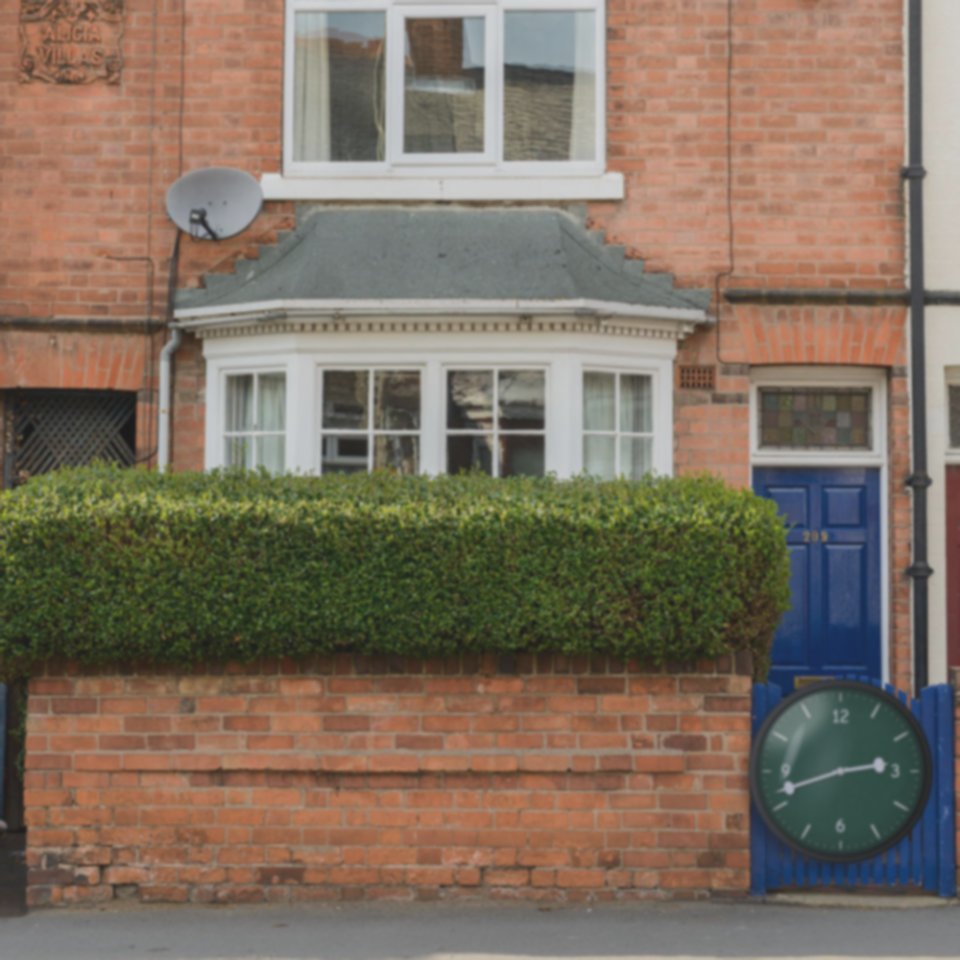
2,42
